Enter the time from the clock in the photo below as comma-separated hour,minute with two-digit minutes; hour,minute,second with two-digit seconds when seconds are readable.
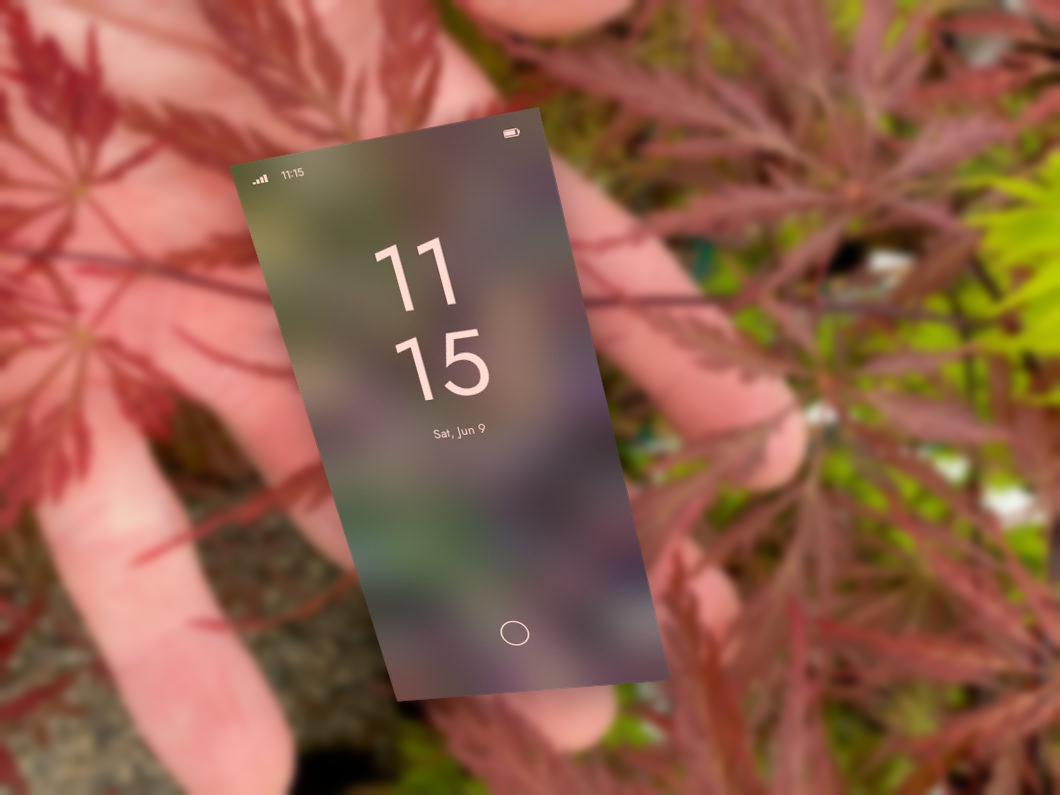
11,15
